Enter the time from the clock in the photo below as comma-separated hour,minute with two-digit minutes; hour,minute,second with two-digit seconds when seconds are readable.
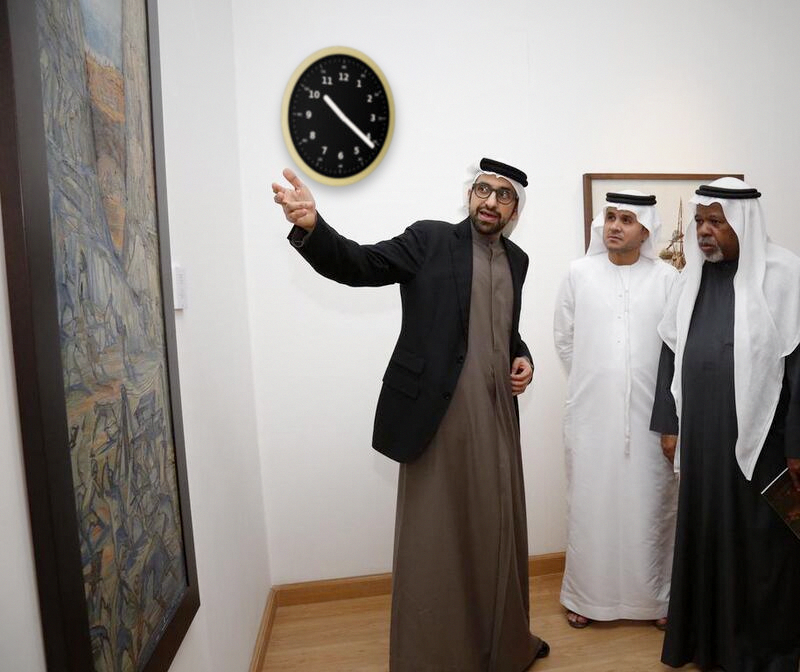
10,21
